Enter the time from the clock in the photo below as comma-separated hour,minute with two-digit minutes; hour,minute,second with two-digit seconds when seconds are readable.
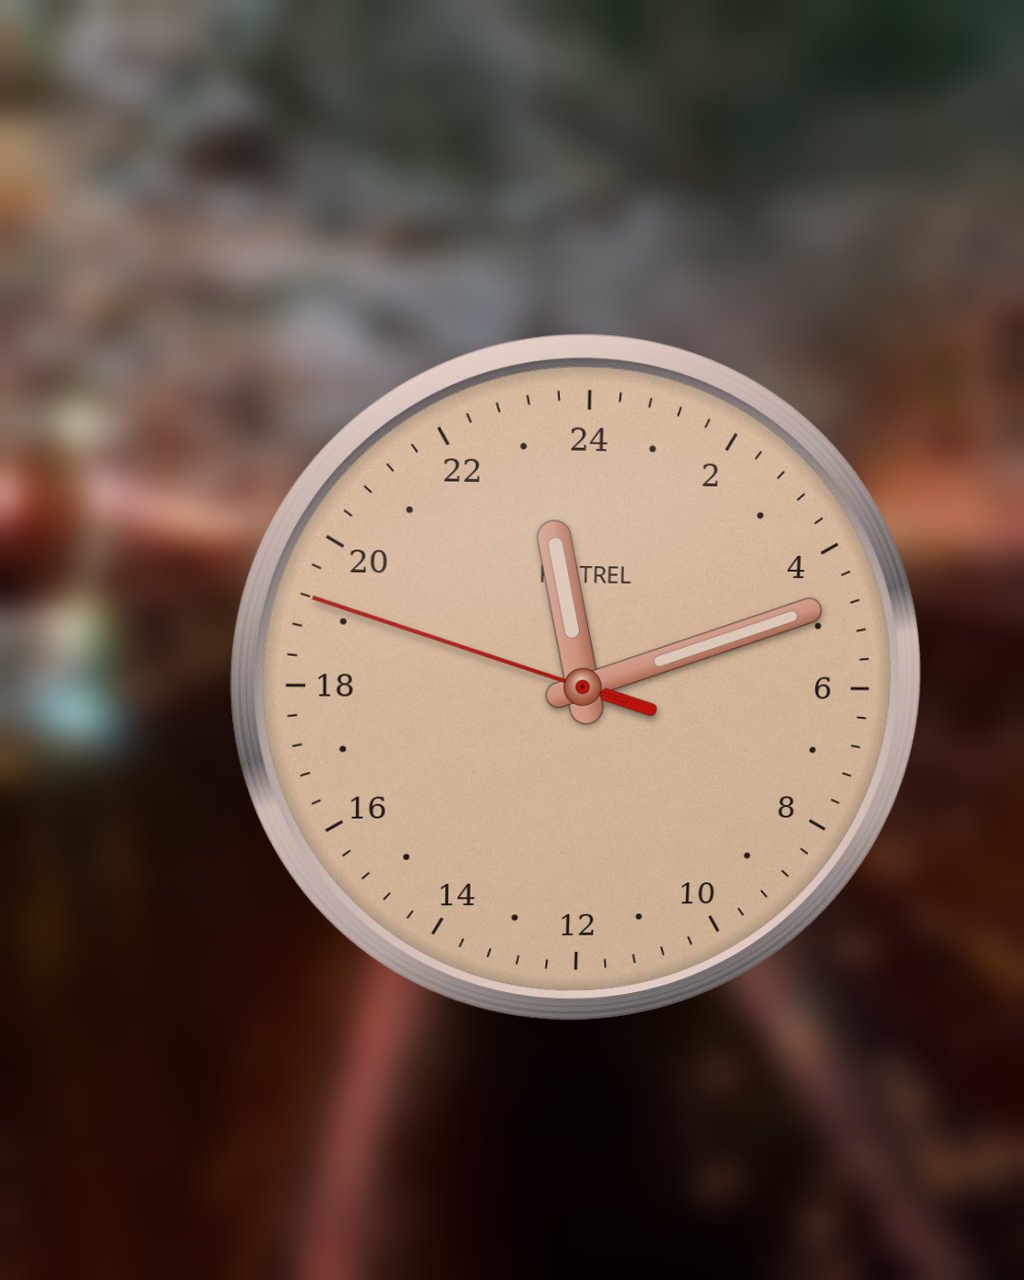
23,11,48
